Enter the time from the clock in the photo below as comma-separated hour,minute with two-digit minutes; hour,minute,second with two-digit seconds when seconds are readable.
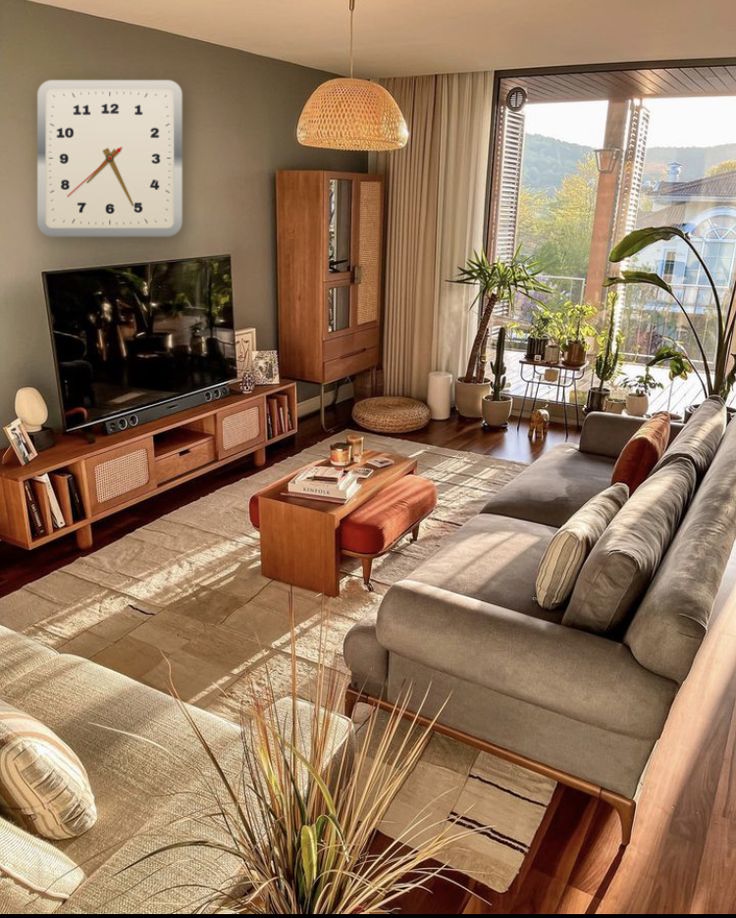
7,25,38
